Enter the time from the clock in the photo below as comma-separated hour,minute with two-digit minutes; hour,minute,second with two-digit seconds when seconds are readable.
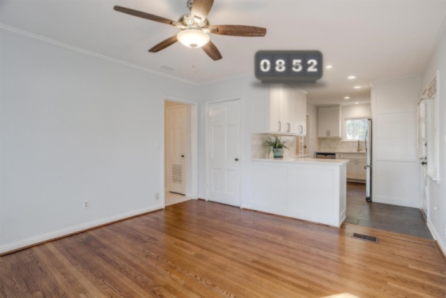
8,52
